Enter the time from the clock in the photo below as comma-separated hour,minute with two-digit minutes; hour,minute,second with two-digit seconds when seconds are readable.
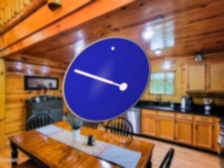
3,49
